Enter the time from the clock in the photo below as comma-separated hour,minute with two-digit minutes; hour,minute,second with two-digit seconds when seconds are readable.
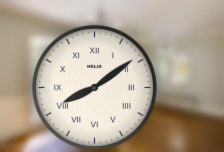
8,09
